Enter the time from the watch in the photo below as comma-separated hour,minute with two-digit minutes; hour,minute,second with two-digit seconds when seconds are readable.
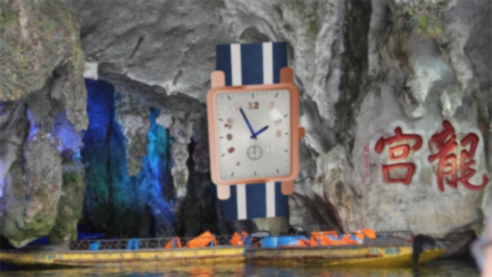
1,56
